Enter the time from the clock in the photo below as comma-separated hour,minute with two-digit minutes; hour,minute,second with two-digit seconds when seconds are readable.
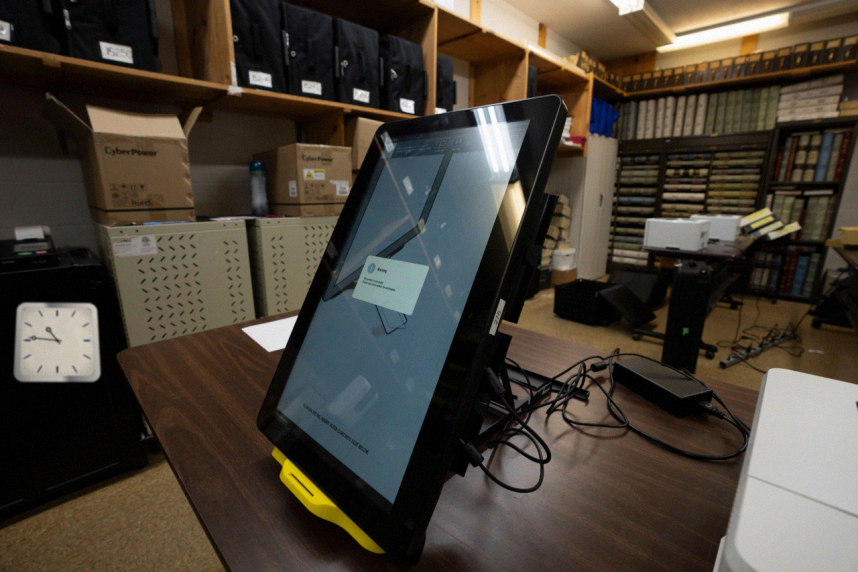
10,46
